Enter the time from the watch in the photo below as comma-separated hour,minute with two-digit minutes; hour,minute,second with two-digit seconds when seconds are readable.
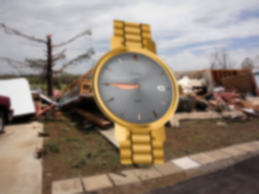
8,45
